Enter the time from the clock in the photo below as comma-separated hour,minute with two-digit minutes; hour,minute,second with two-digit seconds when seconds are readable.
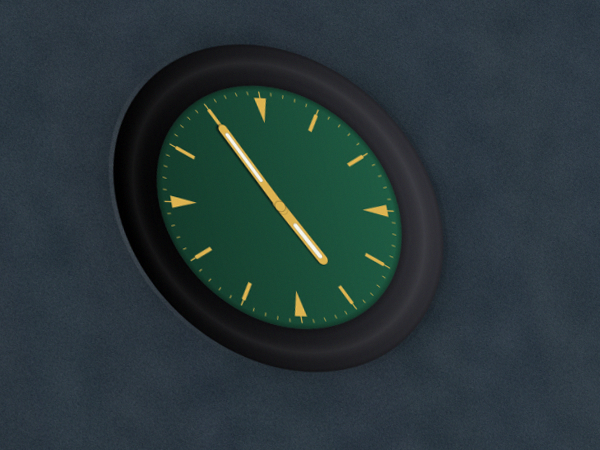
4,55
